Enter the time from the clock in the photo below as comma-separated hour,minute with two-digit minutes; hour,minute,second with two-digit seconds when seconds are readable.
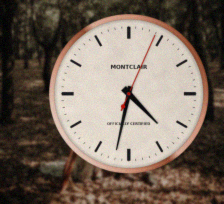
4,32,04
